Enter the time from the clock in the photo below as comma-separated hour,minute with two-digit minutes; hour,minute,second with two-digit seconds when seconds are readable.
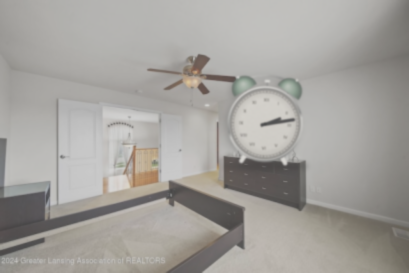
2,13
